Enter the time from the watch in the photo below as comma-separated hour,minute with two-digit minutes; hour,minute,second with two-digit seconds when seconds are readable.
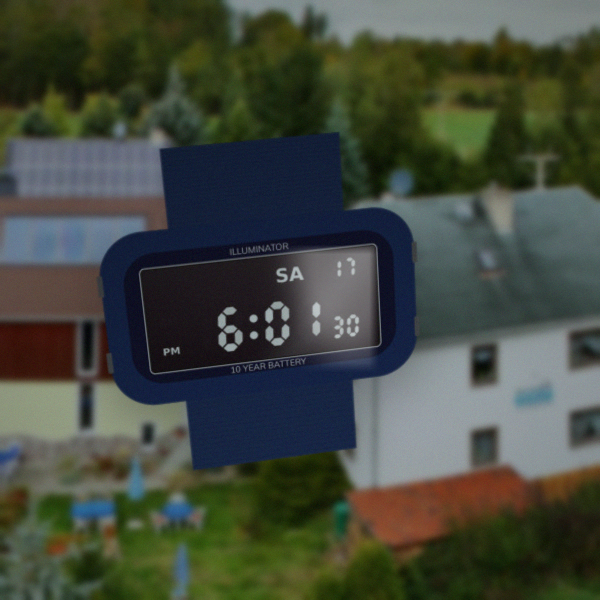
6,01,30
